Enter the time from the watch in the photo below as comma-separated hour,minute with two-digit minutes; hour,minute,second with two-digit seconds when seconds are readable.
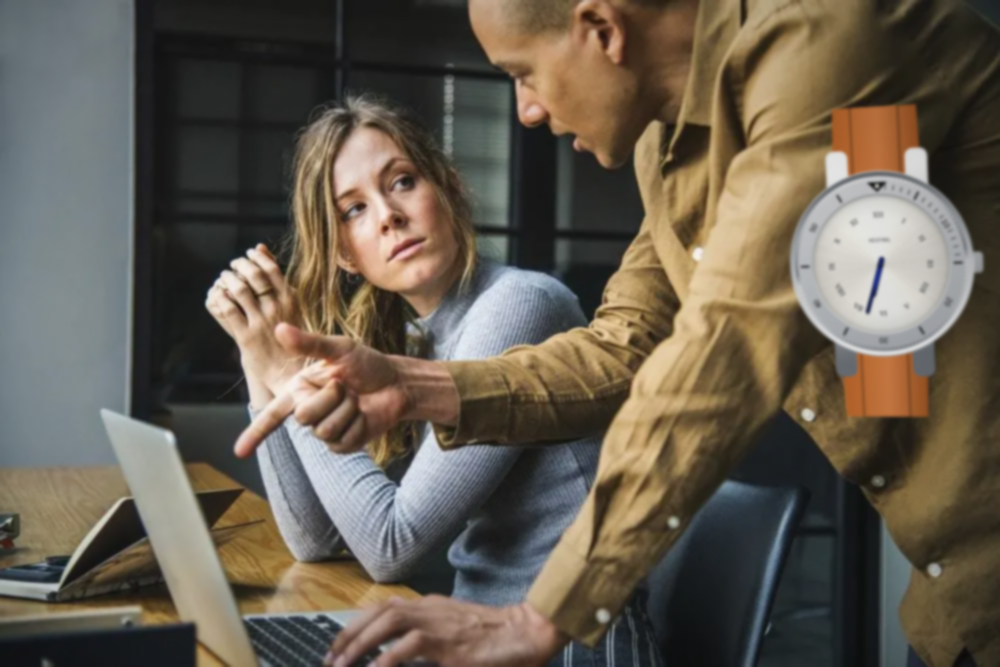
6,33
